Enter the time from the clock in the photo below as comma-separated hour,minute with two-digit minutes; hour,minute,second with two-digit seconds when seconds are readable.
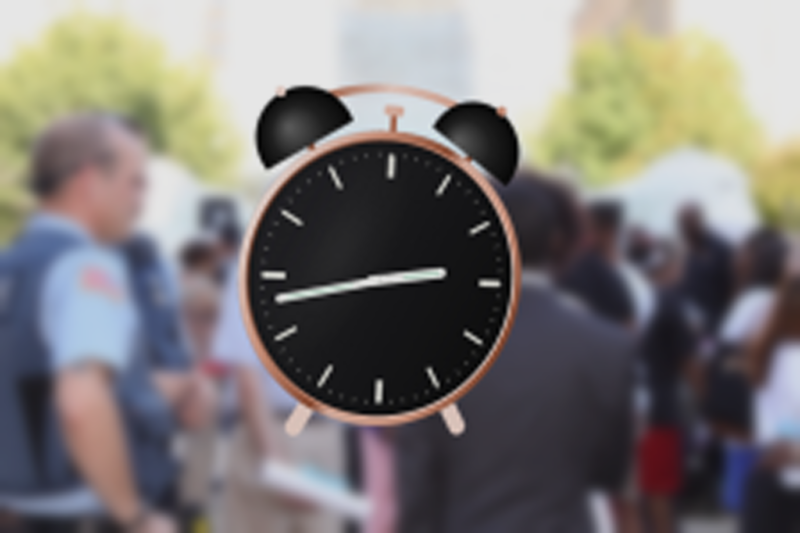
2,43
